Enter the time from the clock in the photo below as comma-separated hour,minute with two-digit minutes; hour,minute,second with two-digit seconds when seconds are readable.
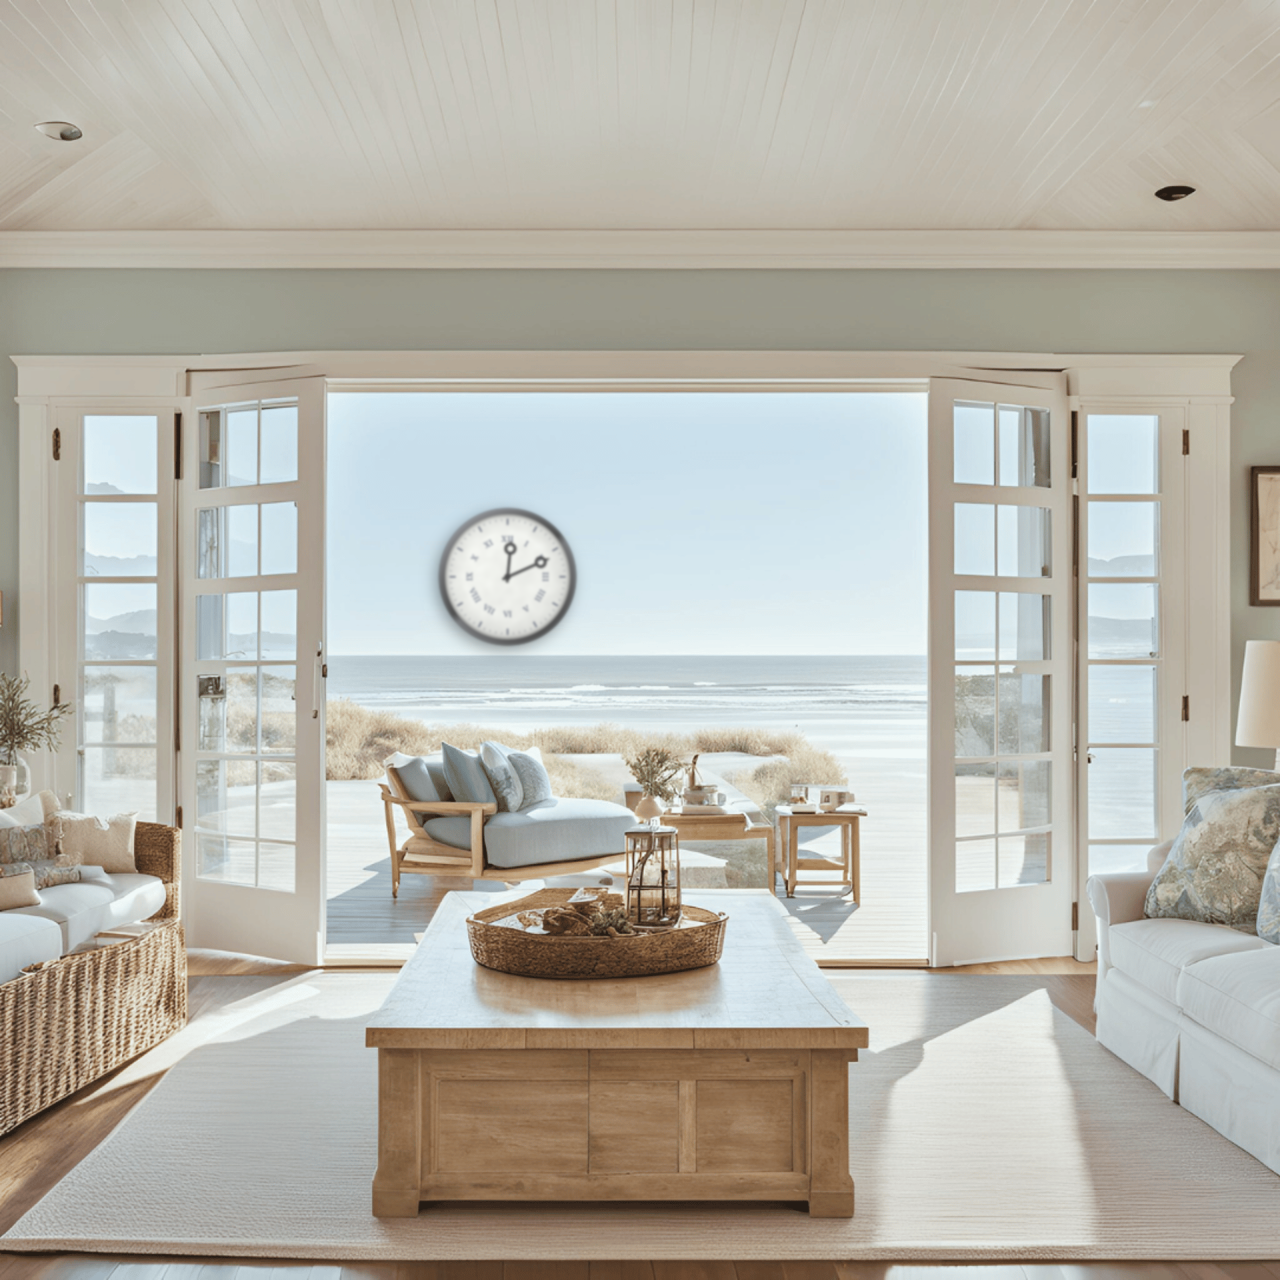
12,11
